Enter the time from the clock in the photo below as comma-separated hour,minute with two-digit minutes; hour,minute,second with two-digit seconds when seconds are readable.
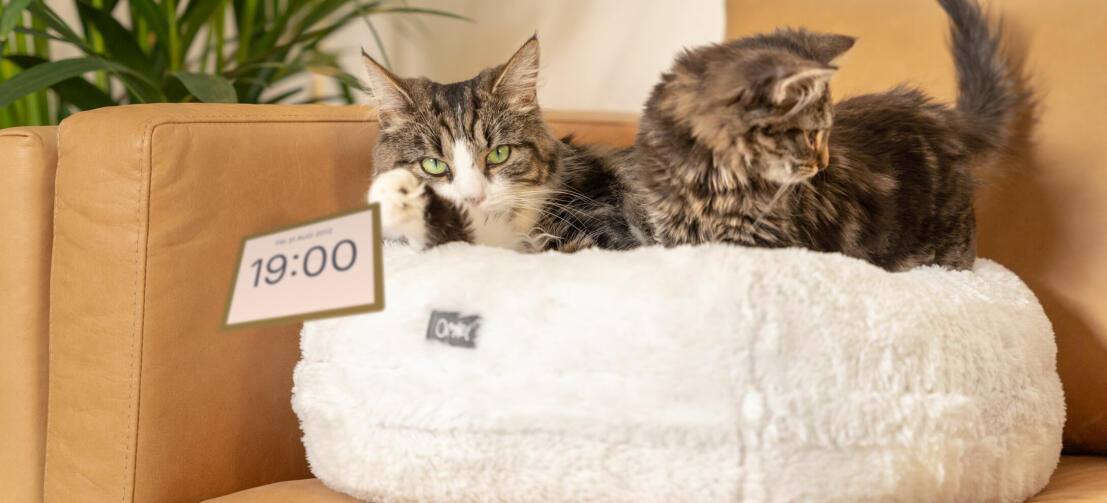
19,00
